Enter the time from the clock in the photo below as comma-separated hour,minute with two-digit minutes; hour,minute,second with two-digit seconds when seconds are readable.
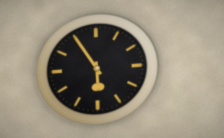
5,55
